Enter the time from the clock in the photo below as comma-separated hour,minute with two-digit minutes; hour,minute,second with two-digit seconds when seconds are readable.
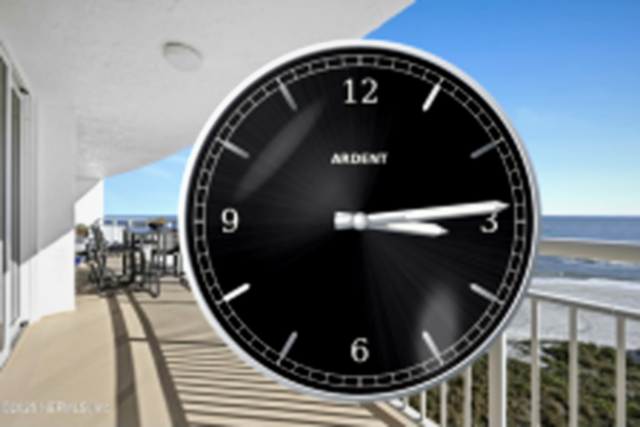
3,14
